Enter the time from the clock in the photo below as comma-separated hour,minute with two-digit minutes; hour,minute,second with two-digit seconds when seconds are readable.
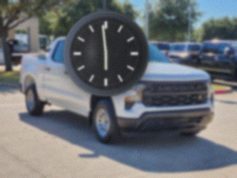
5,59
